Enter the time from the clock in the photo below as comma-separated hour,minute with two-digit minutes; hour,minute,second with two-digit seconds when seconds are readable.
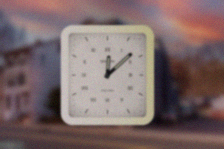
12,08
